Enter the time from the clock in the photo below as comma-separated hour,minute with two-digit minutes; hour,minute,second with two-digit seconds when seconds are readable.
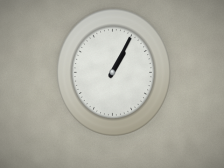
1,05
